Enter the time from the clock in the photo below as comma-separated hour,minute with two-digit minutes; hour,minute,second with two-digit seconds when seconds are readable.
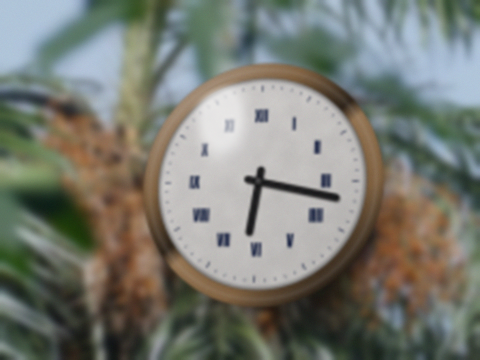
6,17
